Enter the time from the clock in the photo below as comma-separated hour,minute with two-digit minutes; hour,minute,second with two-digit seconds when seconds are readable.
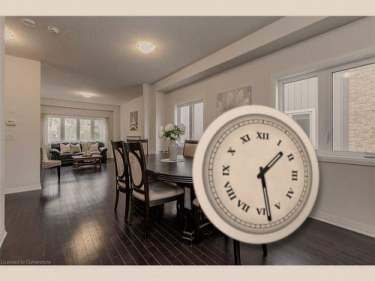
1,28
